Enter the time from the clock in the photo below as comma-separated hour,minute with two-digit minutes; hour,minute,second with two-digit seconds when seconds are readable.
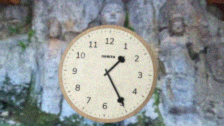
1,25
